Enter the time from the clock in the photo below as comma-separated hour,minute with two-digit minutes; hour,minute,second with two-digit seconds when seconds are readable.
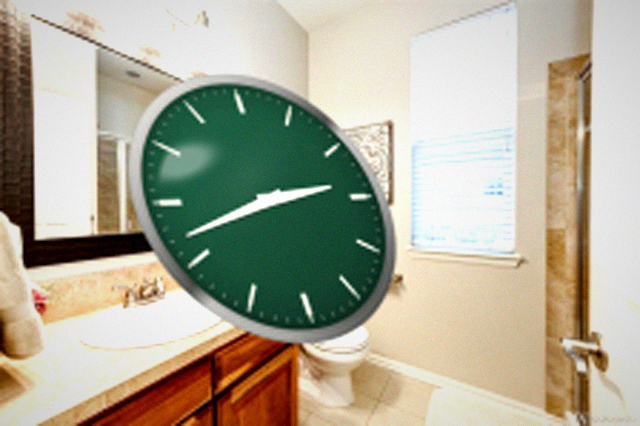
2,42
